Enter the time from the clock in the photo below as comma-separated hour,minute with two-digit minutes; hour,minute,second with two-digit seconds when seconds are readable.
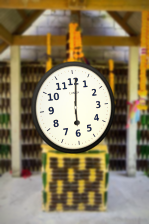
6,01
